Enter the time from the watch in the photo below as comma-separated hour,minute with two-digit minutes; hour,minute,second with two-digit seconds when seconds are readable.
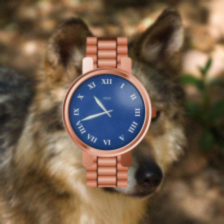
10,42
